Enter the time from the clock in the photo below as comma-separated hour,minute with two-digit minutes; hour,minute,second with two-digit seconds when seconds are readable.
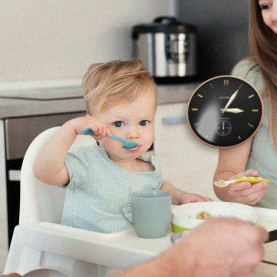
3,05
